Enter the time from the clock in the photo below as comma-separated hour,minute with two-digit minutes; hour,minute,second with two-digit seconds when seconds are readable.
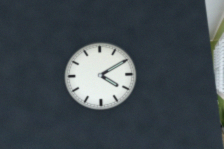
4,10
